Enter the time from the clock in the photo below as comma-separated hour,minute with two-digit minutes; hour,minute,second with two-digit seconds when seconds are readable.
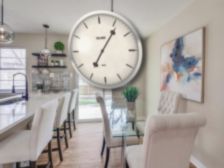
7,06
